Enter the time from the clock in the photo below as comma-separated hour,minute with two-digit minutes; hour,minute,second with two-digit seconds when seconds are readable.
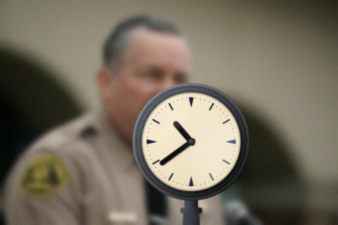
10,39
